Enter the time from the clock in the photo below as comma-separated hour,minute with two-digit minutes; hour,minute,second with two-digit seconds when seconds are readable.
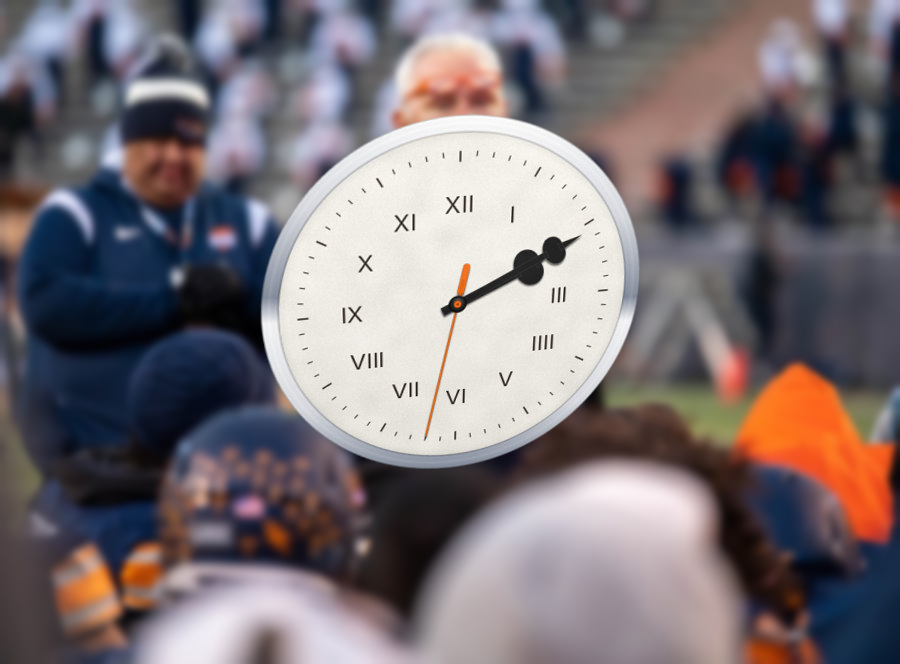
2,10,32
